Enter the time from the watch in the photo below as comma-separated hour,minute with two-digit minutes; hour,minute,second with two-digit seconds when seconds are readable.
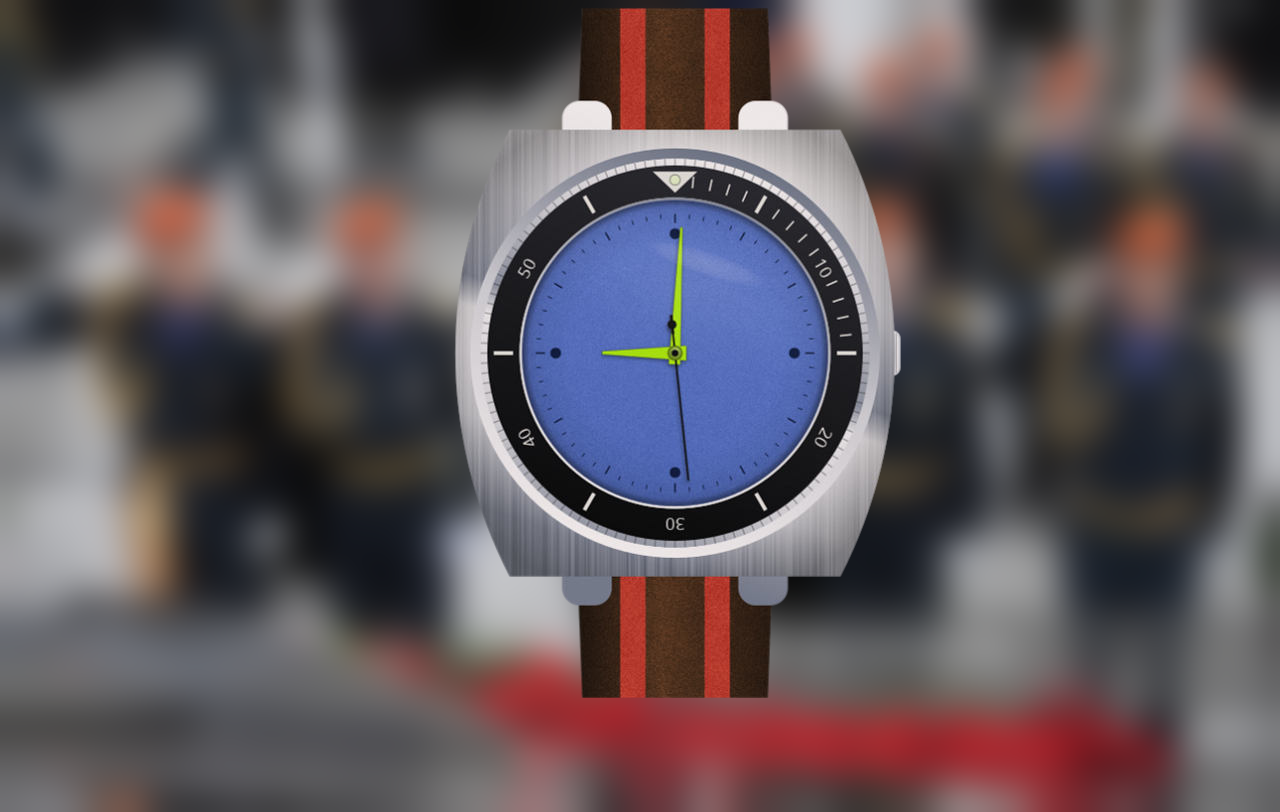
9,00,29
